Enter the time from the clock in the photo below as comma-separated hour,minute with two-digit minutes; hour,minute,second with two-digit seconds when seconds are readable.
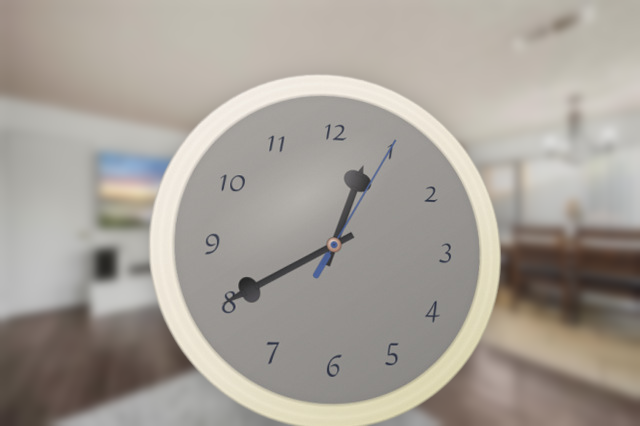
12,40,05
